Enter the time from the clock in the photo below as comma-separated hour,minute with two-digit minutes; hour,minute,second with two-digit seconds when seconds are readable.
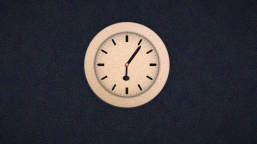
6,06
